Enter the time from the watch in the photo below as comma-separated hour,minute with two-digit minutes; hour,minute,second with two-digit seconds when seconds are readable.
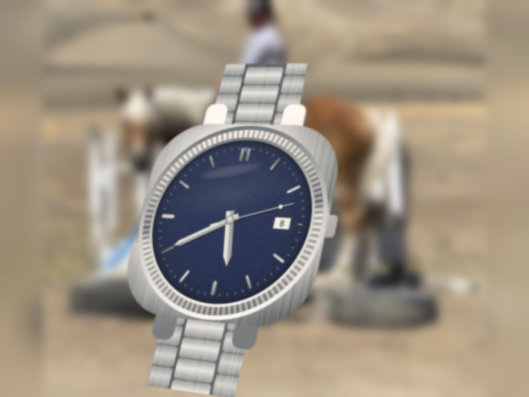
5,40,12
